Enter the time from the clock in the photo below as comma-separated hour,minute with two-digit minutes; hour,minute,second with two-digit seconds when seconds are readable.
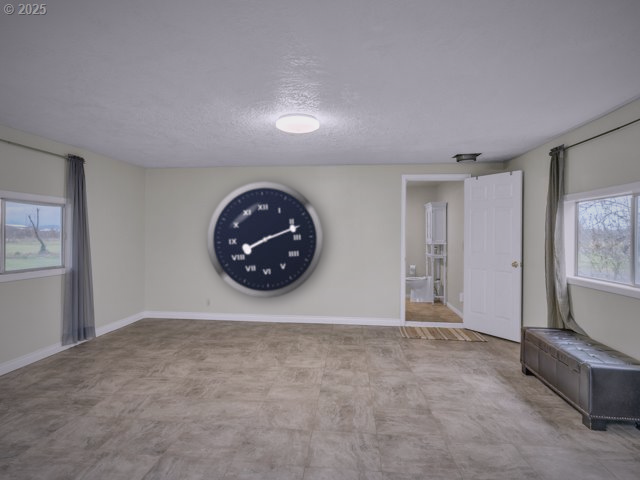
8,12
